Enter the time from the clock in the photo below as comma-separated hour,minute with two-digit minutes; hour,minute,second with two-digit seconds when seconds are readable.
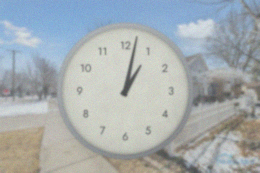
1,02
